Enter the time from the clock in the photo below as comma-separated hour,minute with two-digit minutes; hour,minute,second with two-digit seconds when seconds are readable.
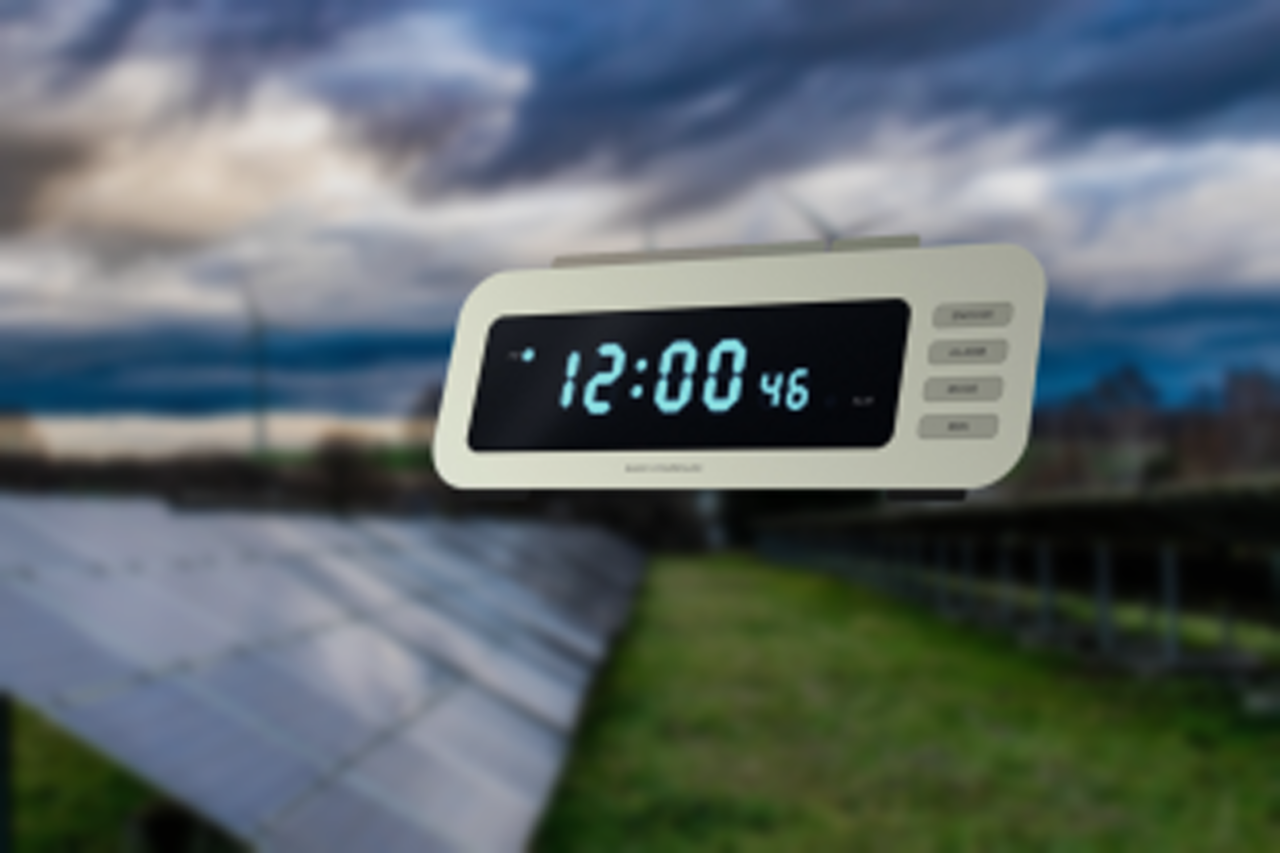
12,00,46
